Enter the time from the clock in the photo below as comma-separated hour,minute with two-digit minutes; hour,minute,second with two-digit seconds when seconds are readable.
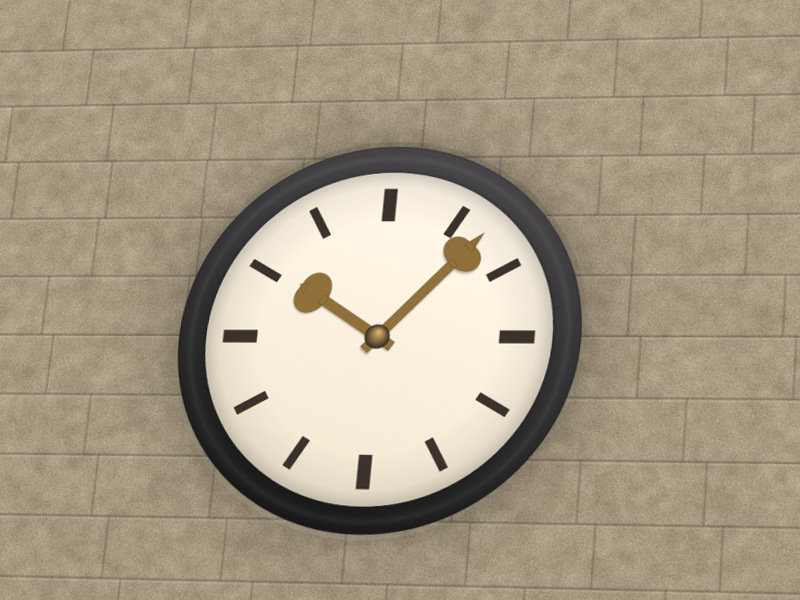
10,07
